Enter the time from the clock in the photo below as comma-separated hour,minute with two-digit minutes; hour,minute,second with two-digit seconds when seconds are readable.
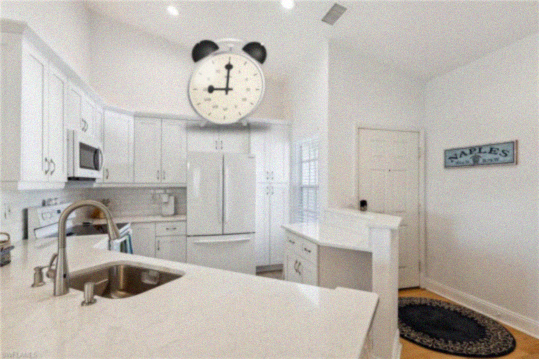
9,00
